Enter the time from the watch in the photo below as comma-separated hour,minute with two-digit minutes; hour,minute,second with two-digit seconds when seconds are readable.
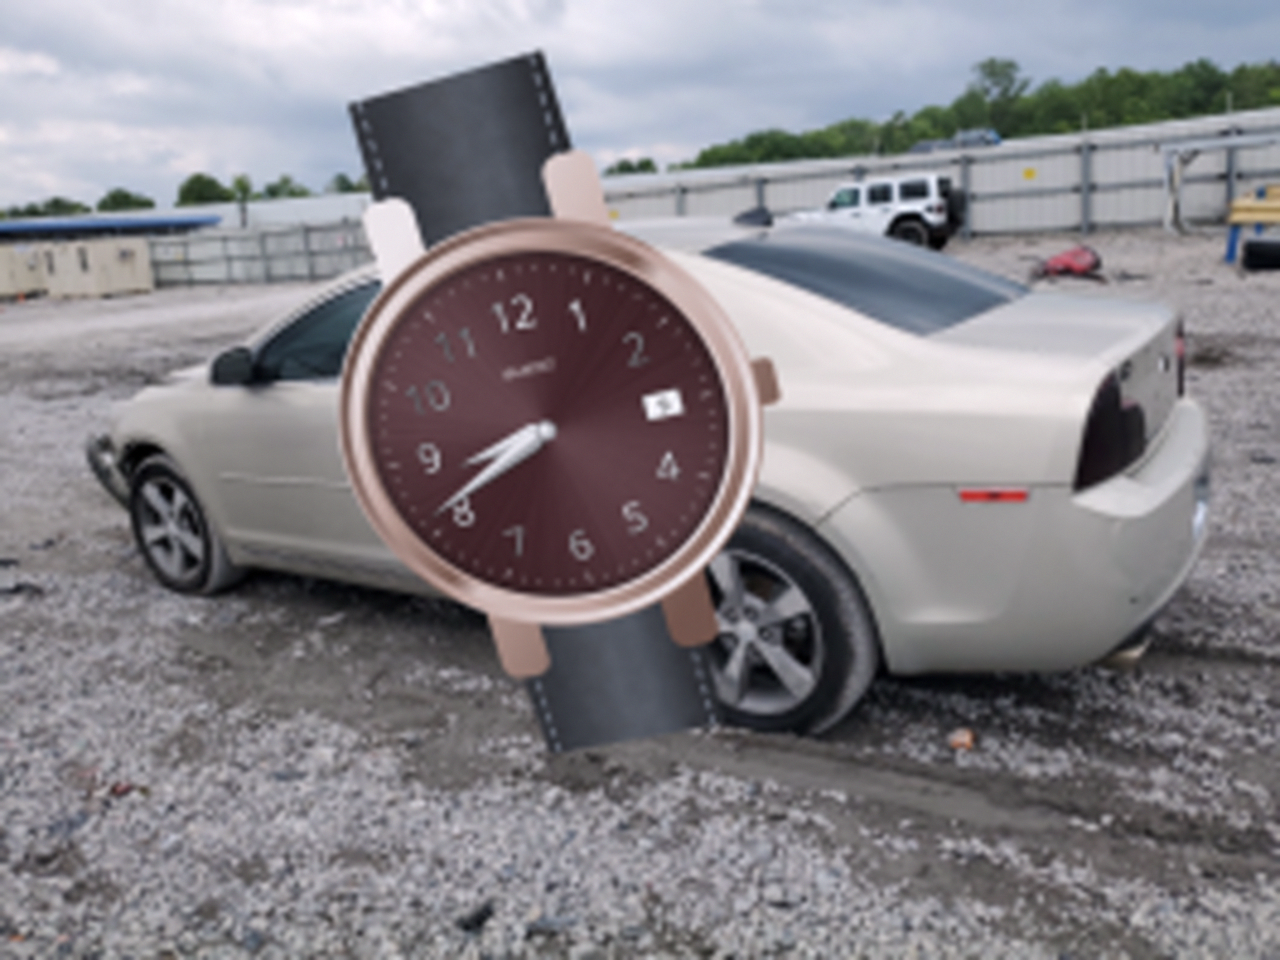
8,41
